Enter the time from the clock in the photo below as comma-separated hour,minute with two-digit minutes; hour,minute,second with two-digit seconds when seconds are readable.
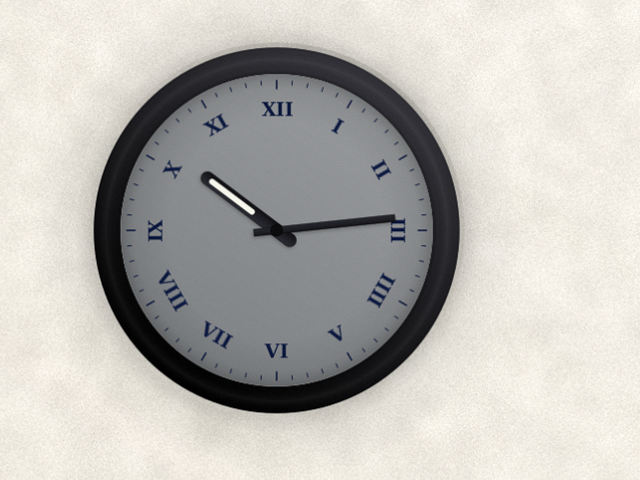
10,14
